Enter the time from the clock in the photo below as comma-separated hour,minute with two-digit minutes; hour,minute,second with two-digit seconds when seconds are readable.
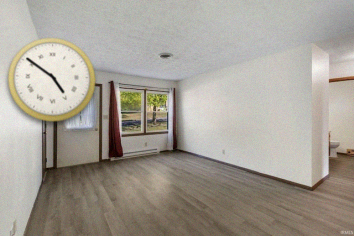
4,51
